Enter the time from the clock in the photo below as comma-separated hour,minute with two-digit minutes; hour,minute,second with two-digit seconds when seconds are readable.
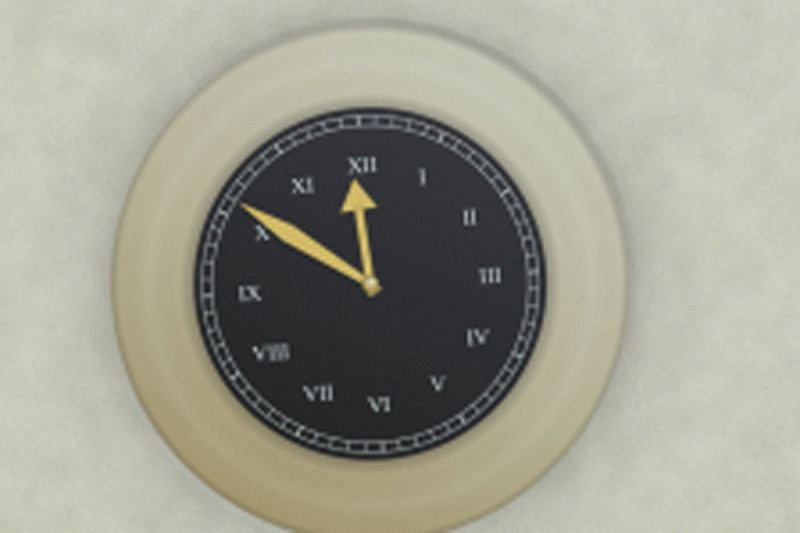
11,51
